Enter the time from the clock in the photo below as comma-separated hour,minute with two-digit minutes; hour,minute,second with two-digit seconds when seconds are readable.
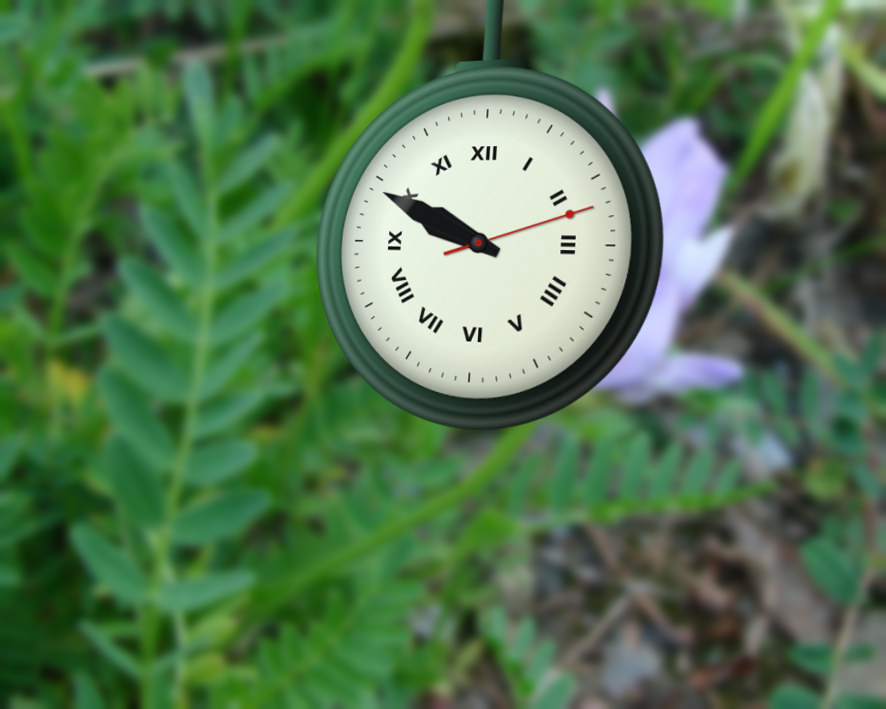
9,49,12
